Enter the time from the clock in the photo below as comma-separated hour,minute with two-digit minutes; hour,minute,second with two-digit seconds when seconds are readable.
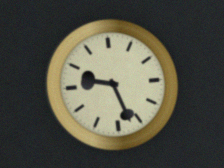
9,27
